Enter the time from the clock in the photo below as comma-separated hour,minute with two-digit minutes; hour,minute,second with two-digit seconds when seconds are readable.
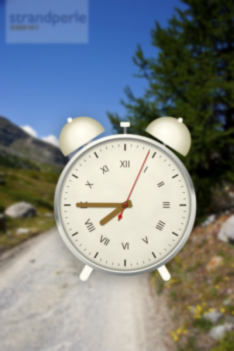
7,45,04
